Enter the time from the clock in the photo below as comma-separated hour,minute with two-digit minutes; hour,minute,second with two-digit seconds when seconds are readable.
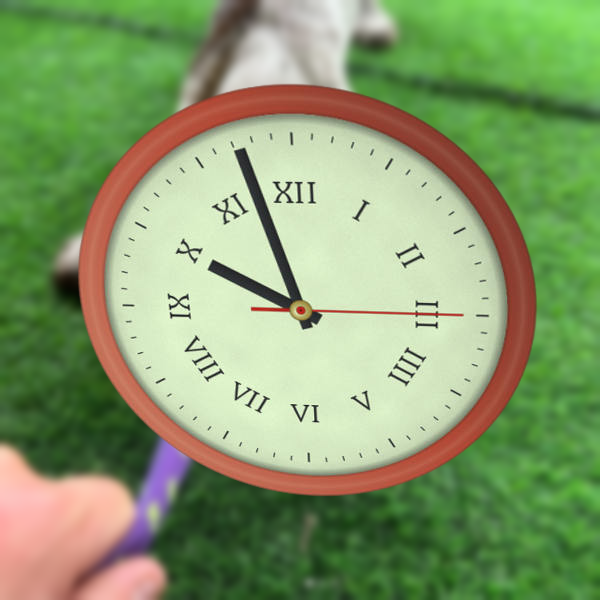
9,57,15
